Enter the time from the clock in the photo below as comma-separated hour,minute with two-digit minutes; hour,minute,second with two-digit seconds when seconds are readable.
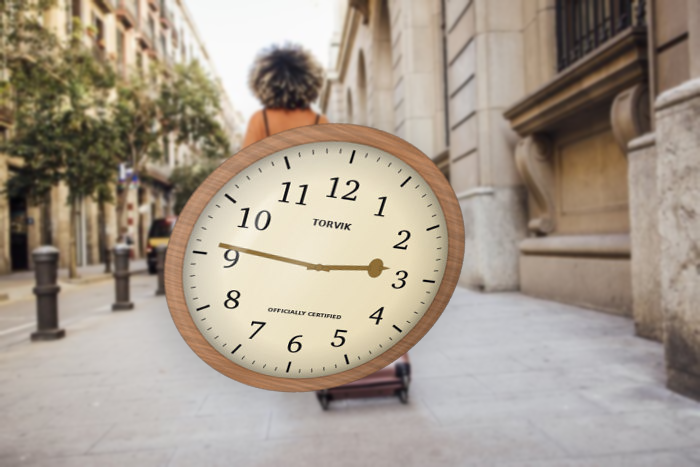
2,46
